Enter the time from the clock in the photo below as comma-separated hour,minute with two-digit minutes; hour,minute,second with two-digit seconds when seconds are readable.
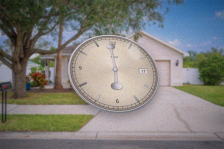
5,59
